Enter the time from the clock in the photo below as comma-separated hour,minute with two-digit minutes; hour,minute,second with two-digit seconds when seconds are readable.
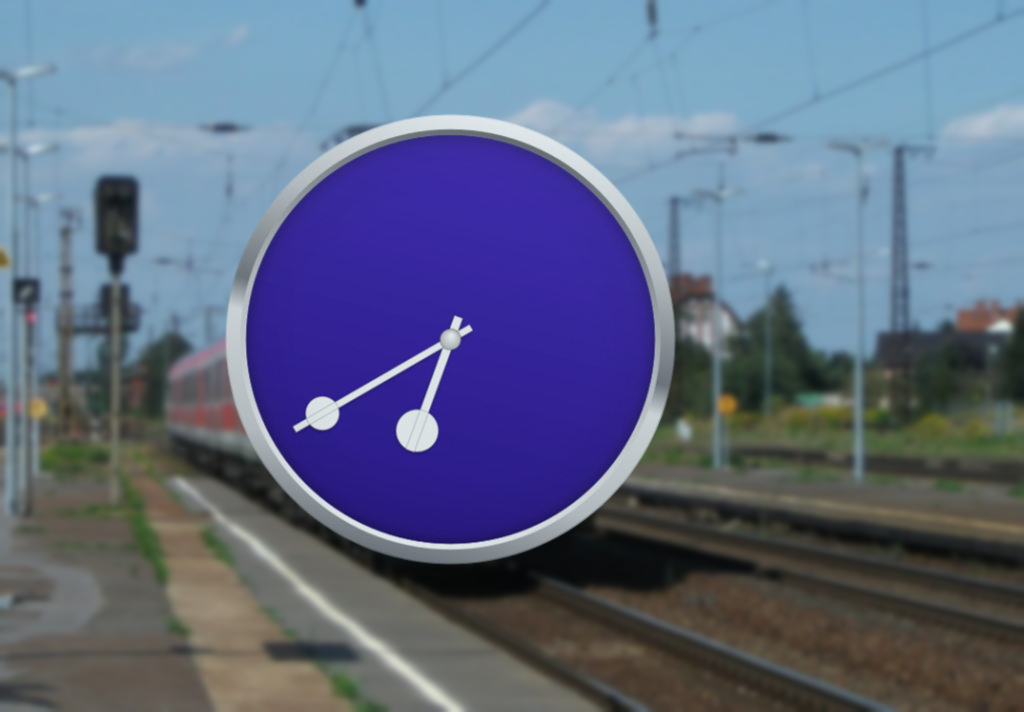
6,40
